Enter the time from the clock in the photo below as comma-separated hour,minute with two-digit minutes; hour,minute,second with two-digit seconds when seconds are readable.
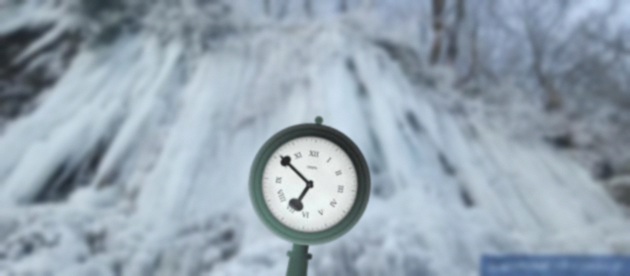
6,51
